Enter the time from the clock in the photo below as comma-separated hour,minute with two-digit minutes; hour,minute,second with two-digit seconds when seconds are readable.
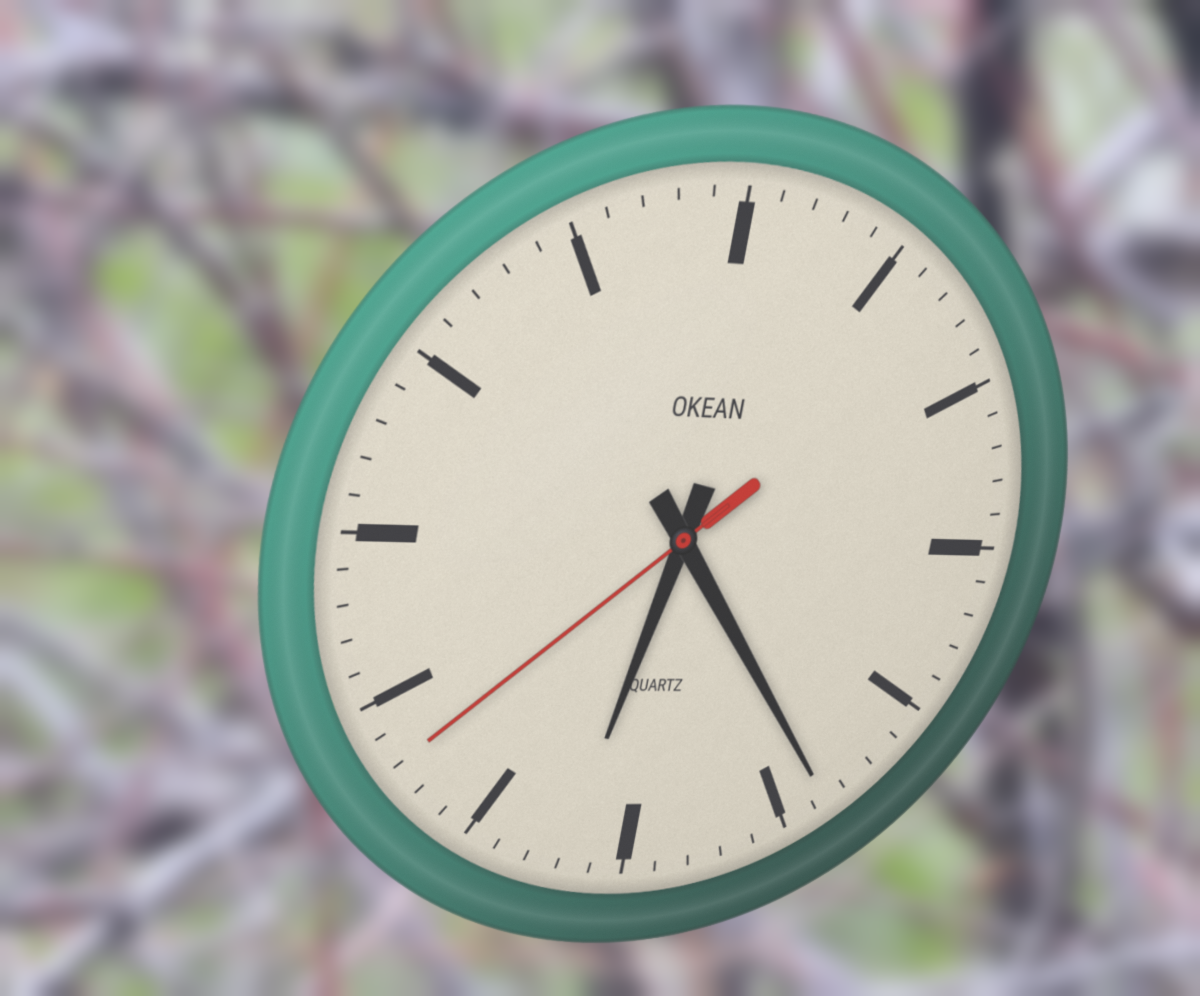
6,23,38
